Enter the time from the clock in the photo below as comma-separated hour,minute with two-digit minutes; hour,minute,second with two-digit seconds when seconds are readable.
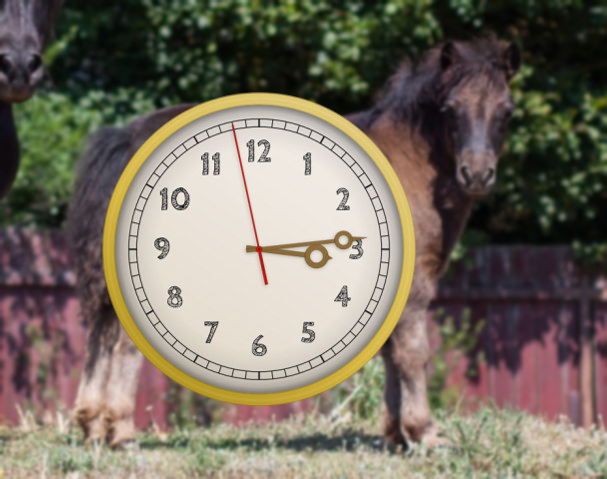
3,13,58
